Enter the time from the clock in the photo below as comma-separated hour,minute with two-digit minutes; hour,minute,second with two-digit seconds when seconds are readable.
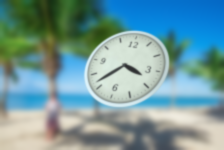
3,37
